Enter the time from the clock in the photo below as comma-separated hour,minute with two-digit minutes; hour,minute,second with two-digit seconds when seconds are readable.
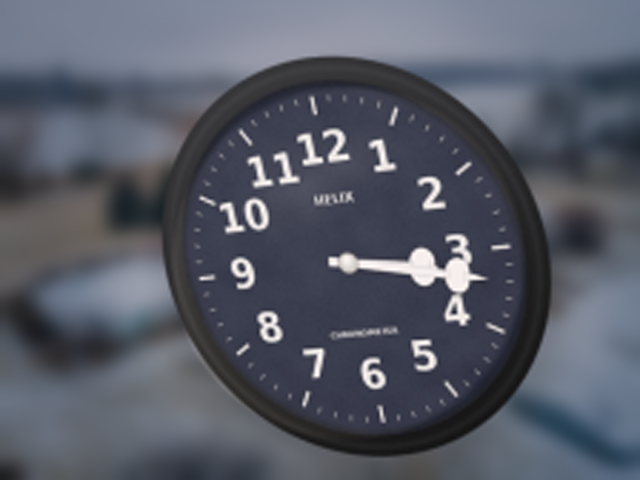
3,17
